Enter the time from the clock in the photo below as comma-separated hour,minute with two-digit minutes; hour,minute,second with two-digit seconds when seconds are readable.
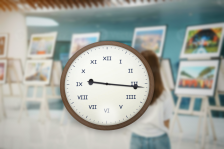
9,16
